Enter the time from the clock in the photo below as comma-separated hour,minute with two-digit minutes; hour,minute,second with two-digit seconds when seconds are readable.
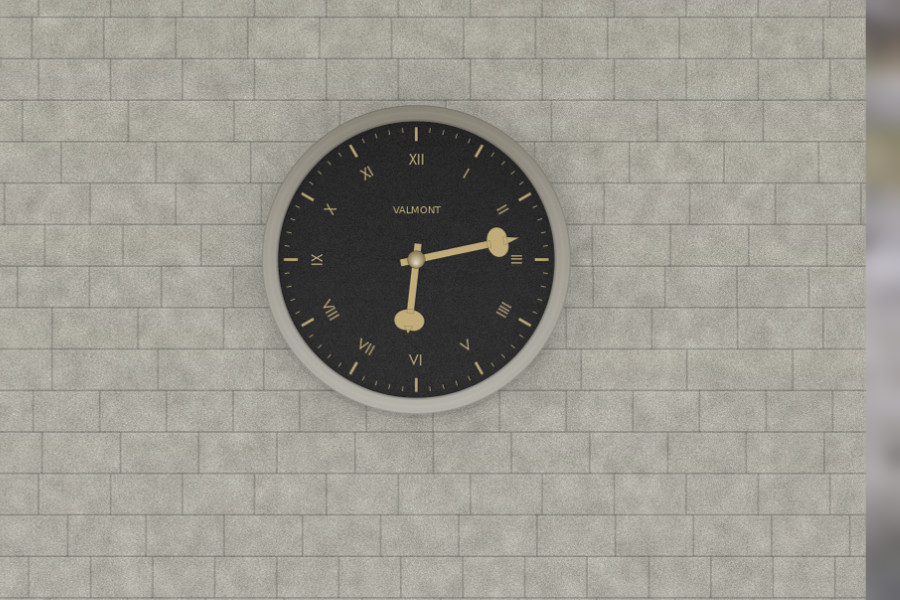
6,13
